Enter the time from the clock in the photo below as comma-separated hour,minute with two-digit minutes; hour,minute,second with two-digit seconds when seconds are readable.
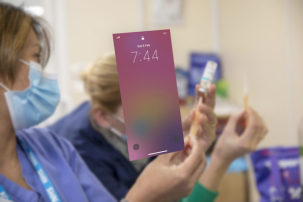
7,44
